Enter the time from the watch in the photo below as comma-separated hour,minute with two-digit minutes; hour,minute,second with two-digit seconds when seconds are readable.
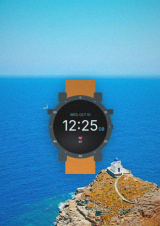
12,25
